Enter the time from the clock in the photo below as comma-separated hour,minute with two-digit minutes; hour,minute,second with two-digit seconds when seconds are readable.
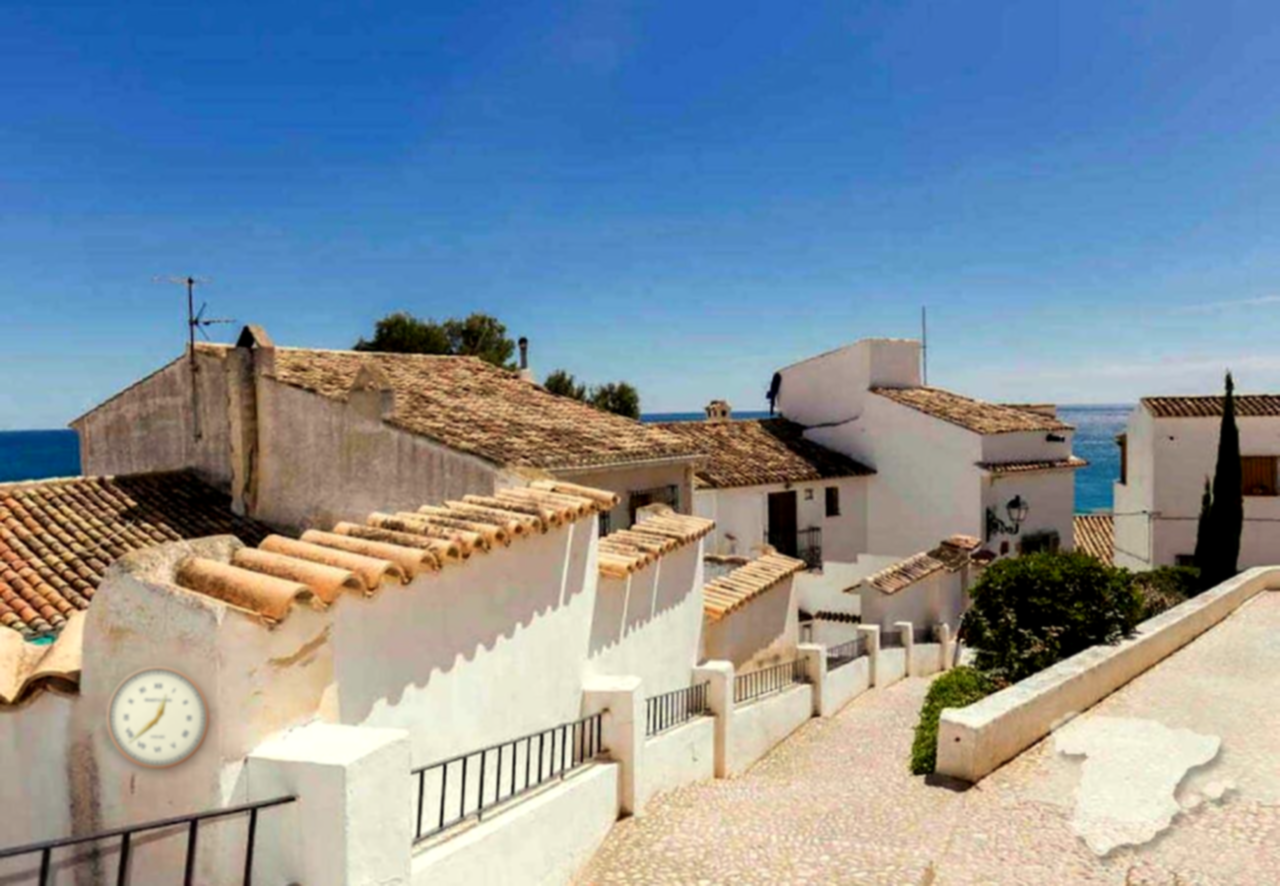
12,38
